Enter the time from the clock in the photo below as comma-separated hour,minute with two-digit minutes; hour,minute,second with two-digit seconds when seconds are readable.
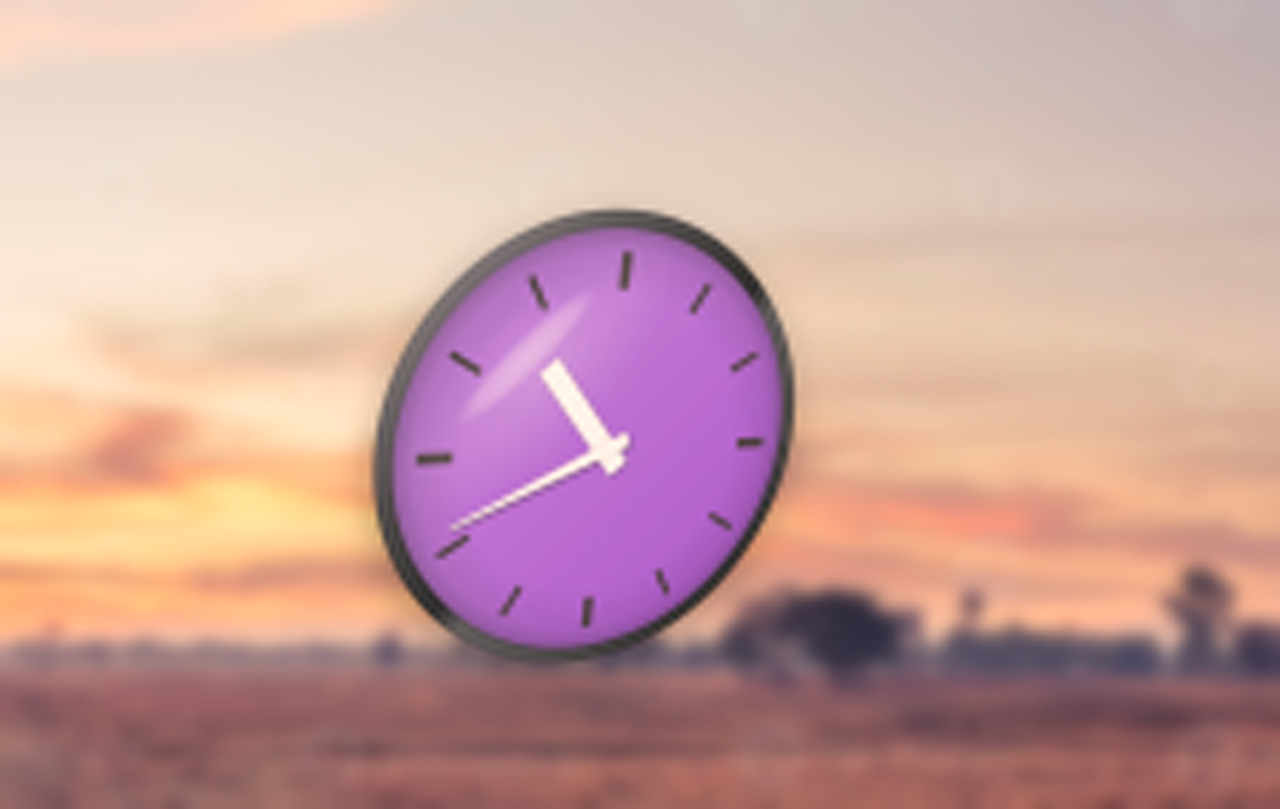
10,41
